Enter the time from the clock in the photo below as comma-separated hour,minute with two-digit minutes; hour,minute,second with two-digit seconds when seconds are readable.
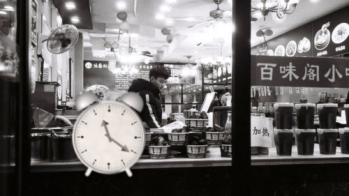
11,21
